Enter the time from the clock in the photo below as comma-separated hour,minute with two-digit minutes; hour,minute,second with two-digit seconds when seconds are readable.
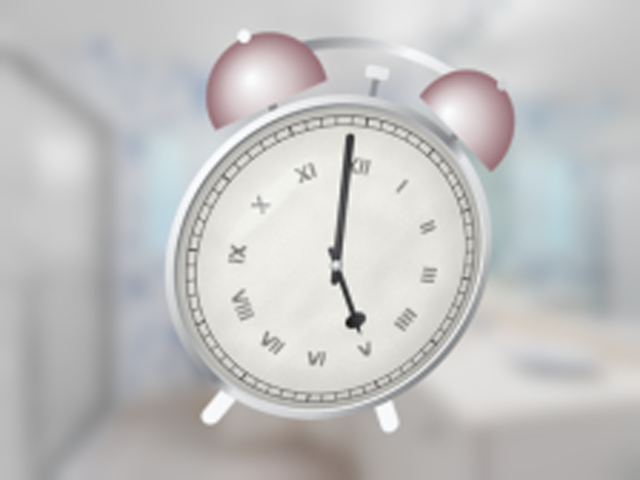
4,59
